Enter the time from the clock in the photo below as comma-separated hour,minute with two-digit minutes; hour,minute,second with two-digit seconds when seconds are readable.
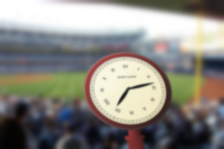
7,13
